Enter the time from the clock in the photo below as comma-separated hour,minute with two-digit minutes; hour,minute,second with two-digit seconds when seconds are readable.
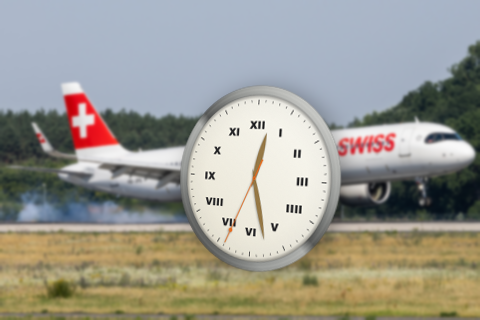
12,27,34
